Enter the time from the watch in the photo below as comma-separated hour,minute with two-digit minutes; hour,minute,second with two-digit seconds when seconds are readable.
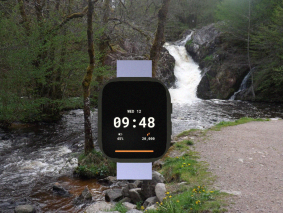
9,48
